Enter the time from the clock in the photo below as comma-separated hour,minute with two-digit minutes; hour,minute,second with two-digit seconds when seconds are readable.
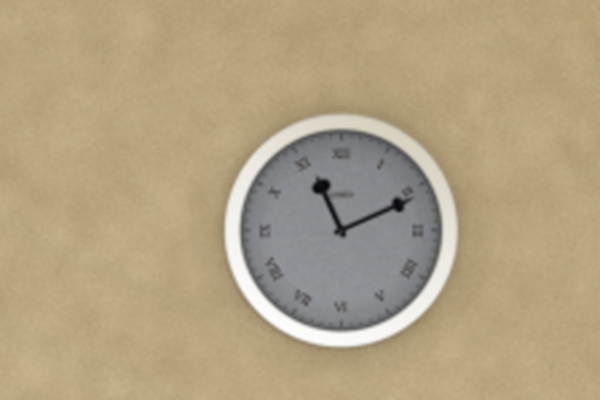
11,11
